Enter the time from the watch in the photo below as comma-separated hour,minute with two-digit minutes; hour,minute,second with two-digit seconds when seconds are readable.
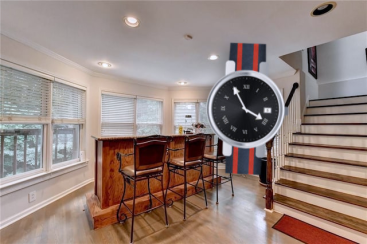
3,55
